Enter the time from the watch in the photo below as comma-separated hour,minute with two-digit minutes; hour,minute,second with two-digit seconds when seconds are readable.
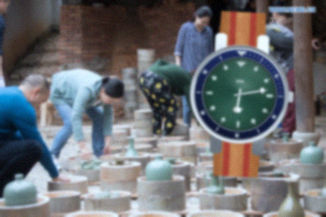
6,13
